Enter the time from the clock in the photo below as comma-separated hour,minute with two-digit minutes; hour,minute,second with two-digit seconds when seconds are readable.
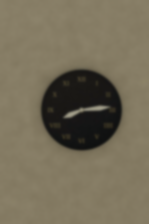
8,14
